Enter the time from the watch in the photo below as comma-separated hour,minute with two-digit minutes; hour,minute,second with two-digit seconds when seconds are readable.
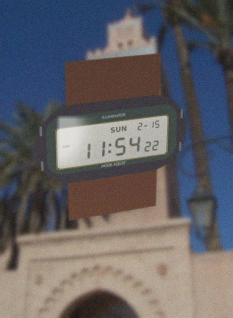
11,54,22
